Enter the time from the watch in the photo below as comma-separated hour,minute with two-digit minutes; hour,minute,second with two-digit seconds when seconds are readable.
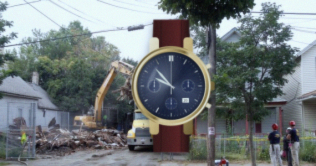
9,53
